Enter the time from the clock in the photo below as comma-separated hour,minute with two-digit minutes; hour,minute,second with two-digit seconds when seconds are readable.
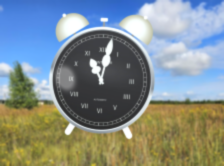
11,02
